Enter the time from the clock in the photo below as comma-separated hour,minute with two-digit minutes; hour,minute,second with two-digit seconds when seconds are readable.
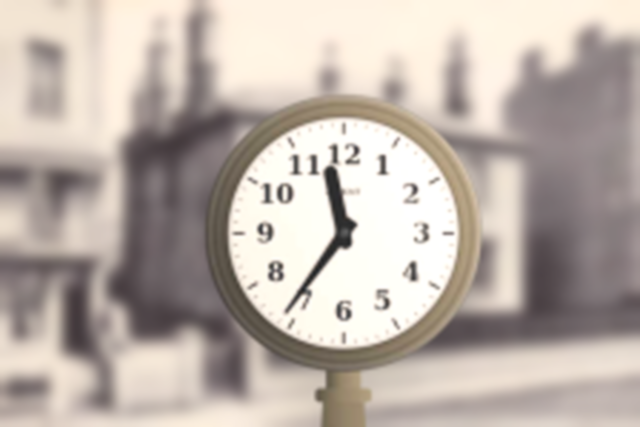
11,36
